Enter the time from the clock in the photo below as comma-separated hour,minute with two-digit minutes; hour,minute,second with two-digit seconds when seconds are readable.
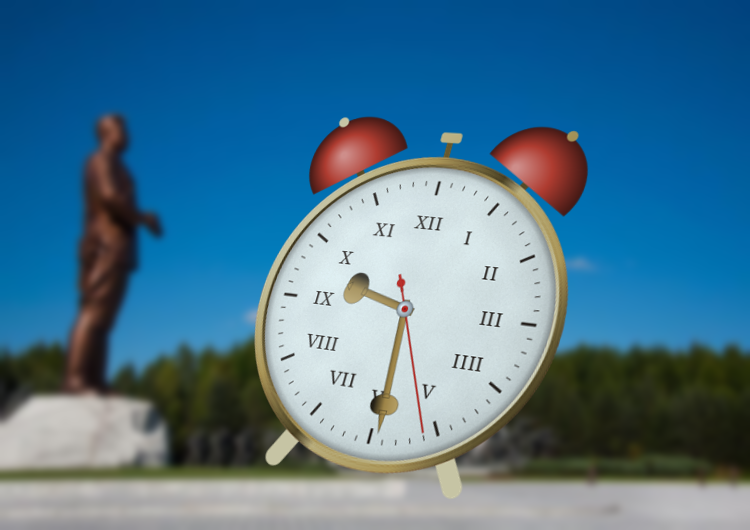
9,29,26
